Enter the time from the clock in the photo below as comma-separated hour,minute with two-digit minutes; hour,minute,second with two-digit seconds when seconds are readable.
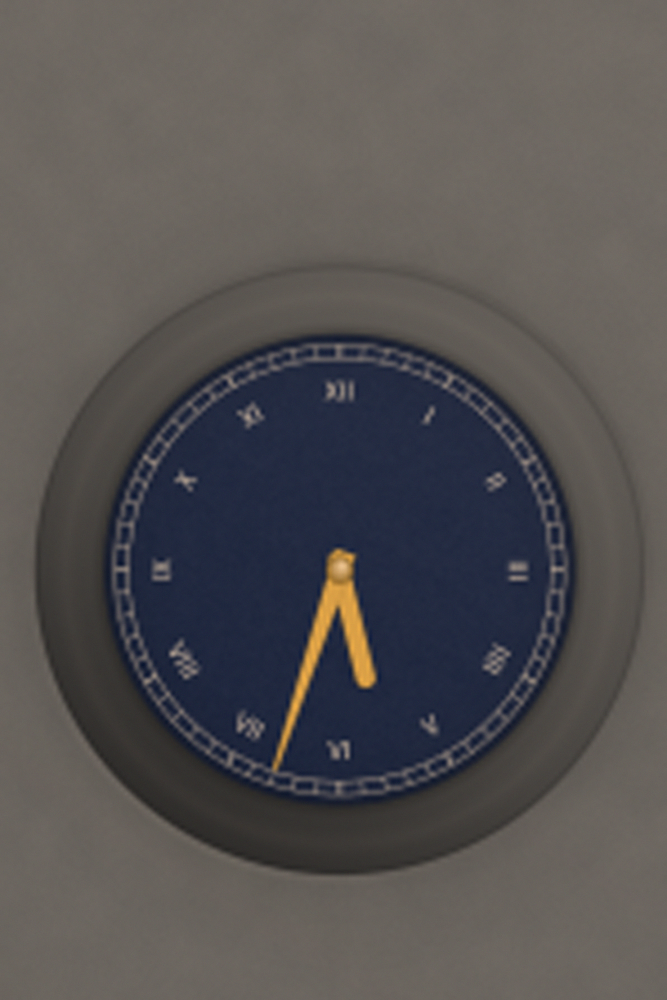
5,33
